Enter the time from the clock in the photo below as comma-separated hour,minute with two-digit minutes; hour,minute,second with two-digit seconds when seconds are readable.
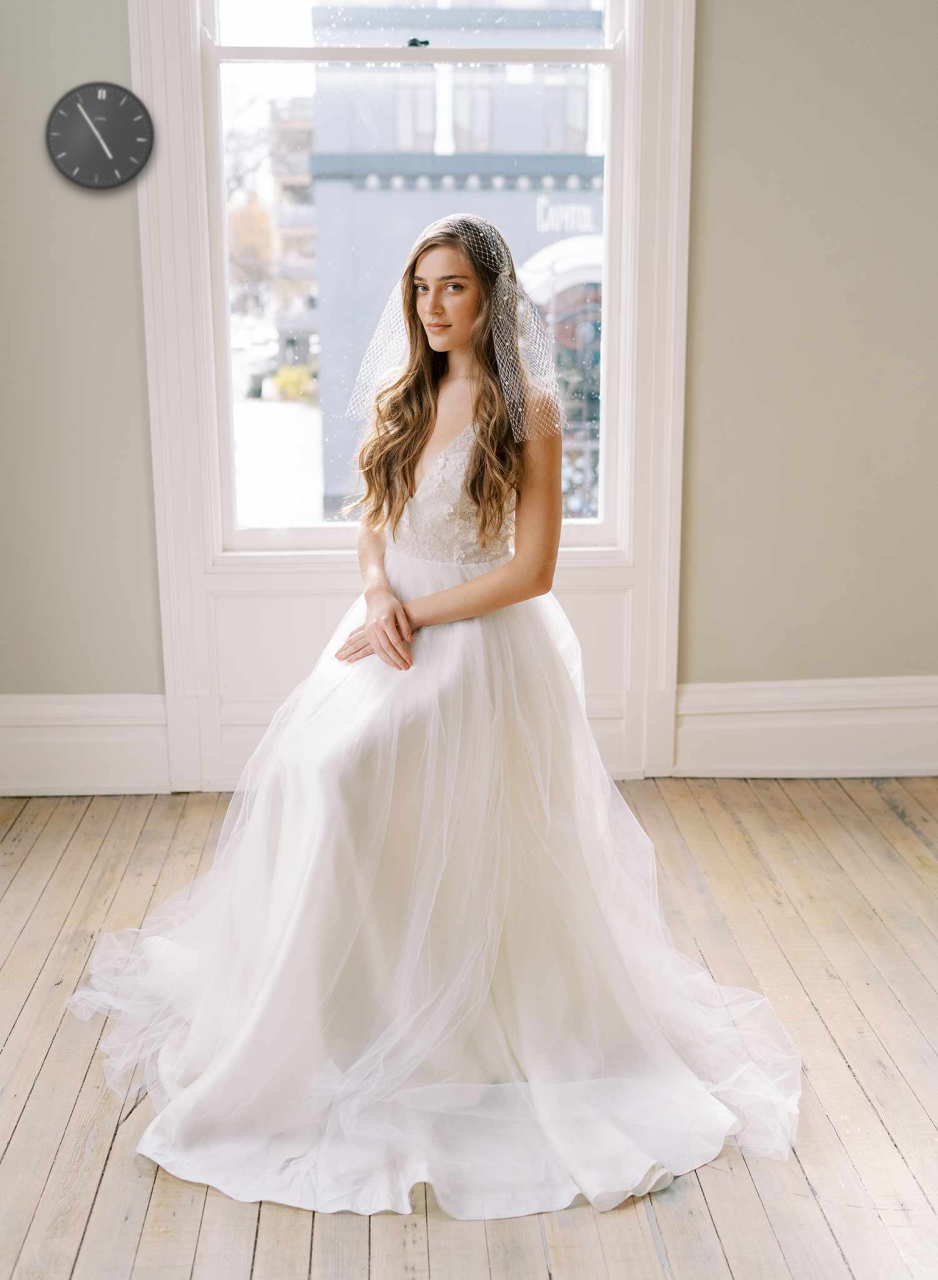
4,54
